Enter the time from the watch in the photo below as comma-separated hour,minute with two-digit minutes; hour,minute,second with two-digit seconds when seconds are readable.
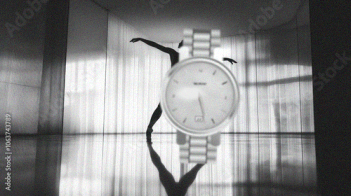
5,28
